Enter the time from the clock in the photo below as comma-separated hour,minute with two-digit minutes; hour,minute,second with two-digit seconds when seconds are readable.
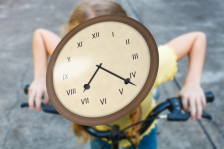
7,22
